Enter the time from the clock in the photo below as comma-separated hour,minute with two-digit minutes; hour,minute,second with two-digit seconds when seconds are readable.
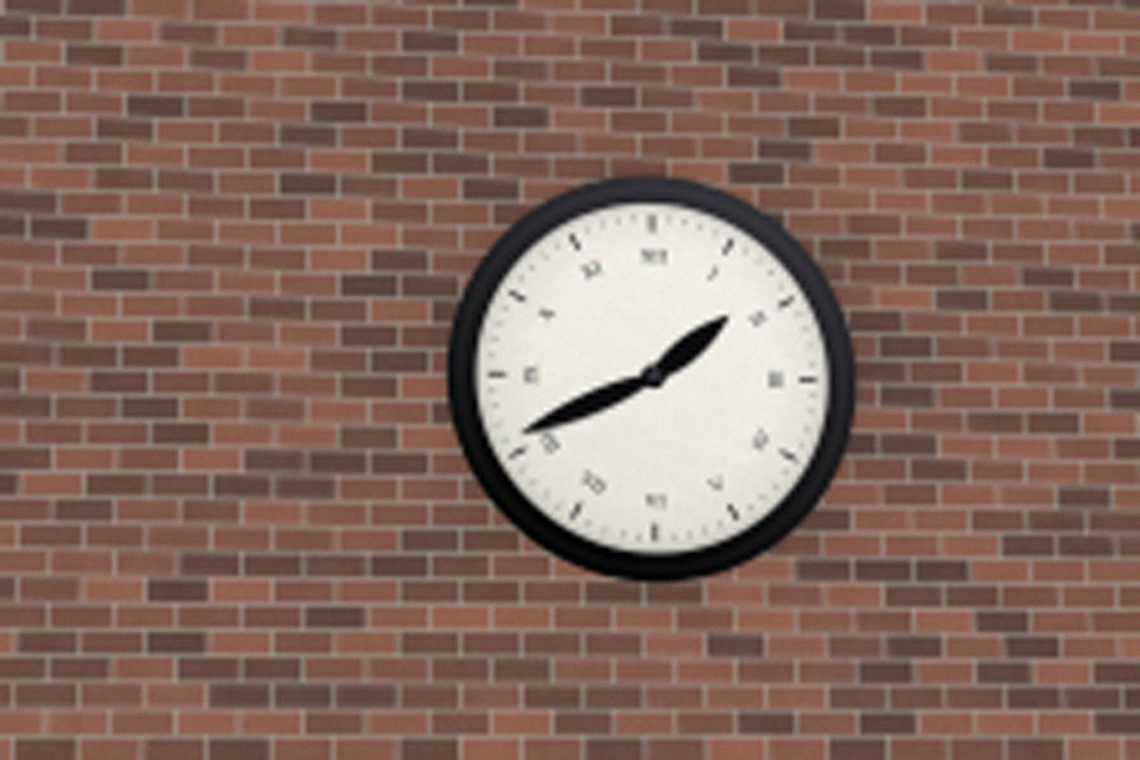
1,41
